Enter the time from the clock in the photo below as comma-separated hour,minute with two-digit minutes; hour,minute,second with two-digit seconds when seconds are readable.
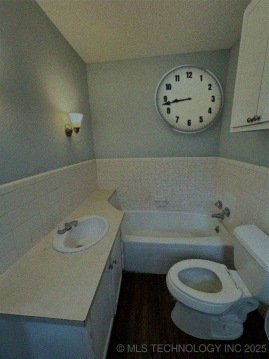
8,43
